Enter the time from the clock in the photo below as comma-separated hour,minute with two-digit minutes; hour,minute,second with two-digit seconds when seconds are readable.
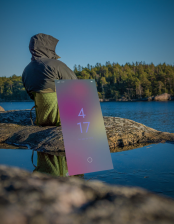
4,17
